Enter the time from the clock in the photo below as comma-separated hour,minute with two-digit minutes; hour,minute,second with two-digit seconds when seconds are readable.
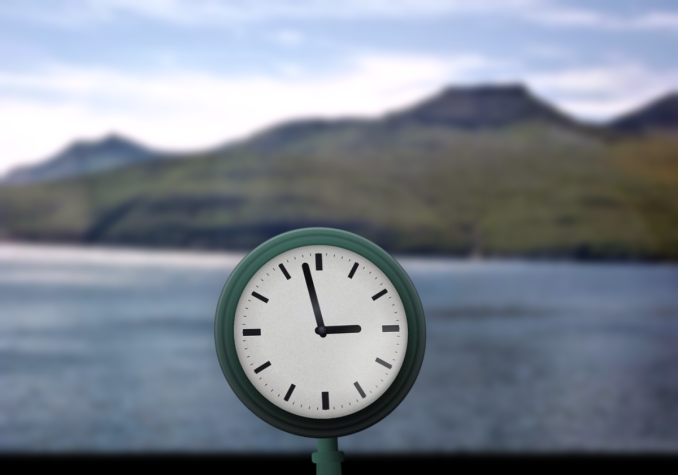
2,58
